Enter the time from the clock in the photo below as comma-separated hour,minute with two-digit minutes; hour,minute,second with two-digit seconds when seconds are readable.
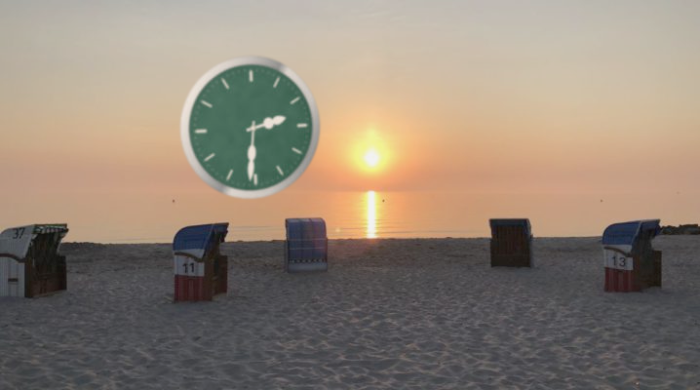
2,31
